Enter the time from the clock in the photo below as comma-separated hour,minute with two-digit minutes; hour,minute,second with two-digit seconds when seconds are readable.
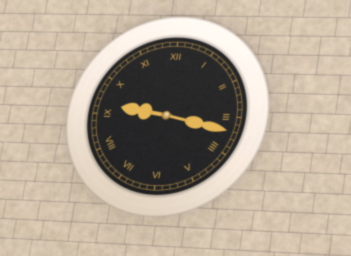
9,17
